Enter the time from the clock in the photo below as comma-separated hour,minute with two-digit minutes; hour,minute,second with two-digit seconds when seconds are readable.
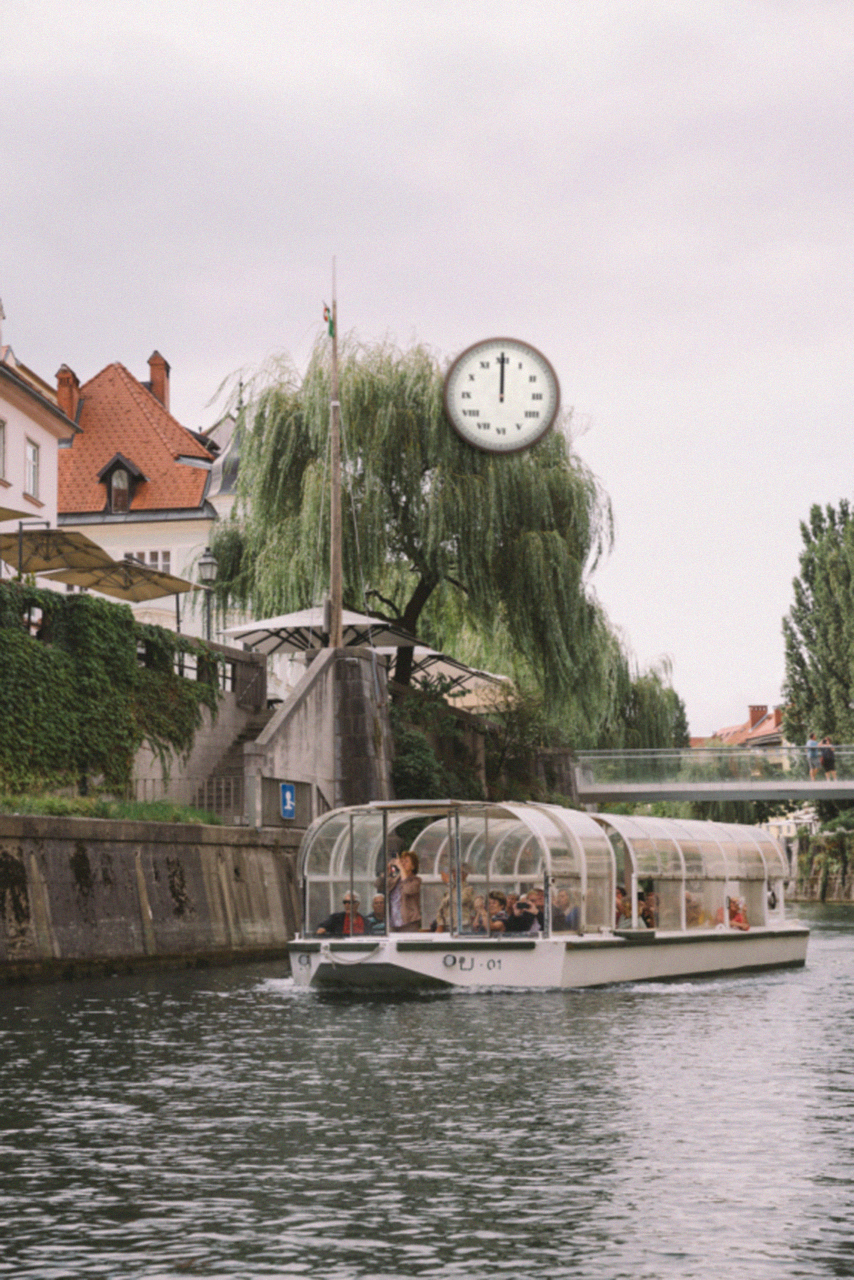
12,00
